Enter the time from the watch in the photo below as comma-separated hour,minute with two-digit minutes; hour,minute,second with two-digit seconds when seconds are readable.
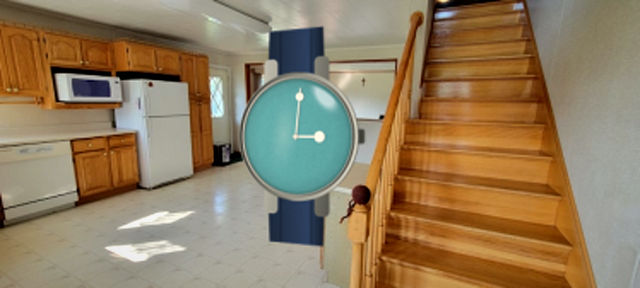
3,01
